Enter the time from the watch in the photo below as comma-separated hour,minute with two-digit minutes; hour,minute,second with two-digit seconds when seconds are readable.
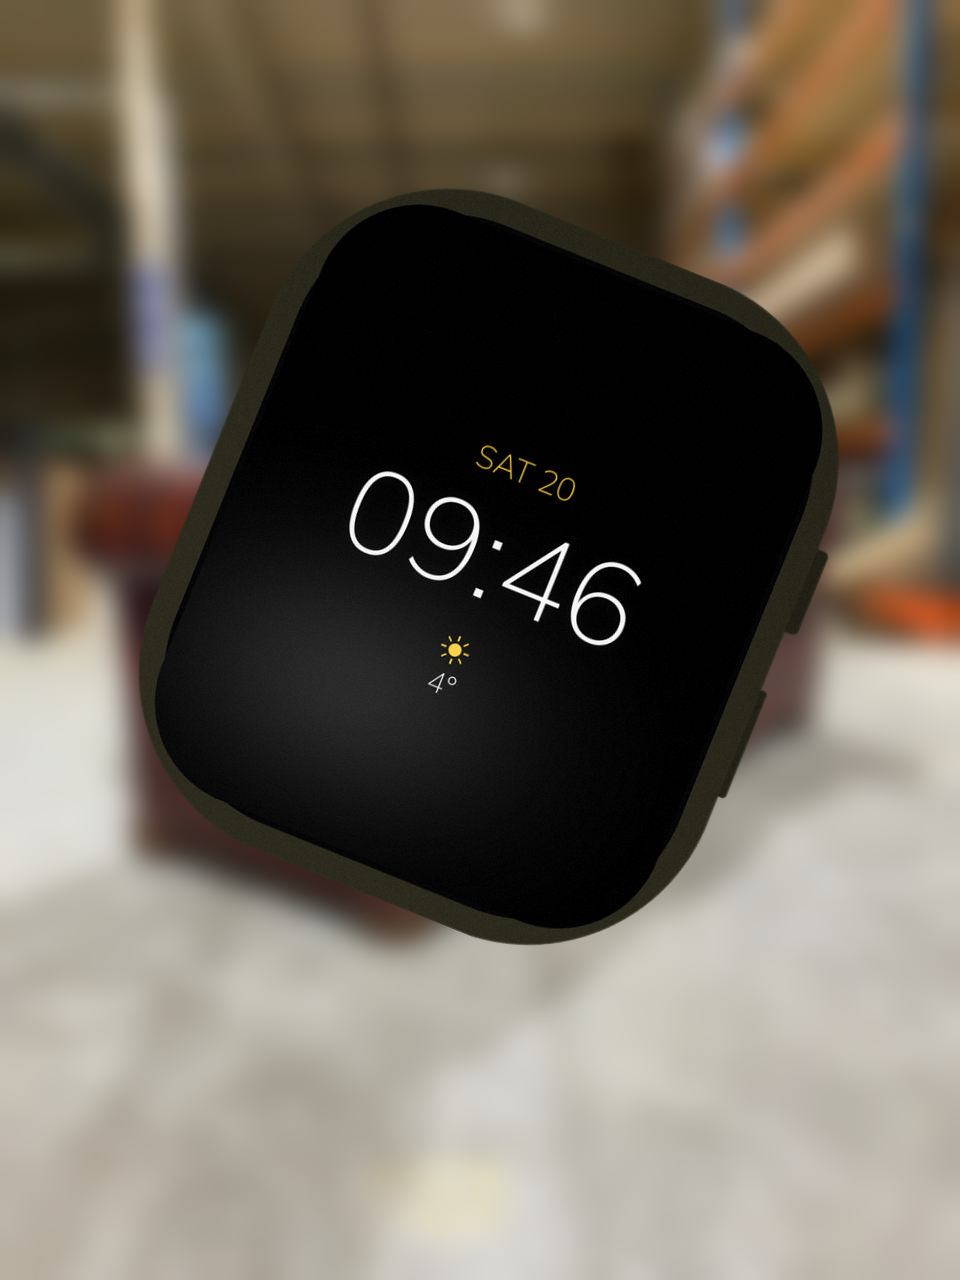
9,46
